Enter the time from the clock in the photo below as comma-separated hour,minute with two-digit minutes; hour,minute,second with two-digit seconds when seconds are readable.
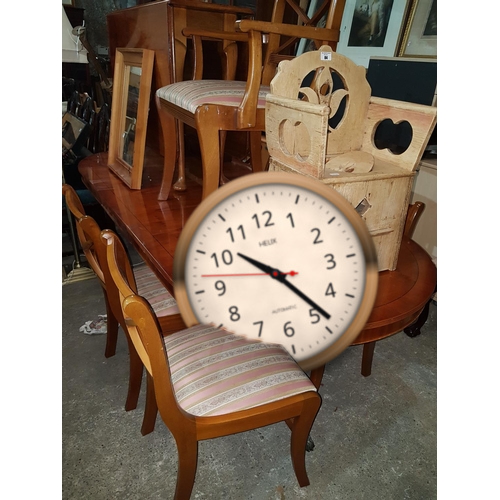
10,23,47
